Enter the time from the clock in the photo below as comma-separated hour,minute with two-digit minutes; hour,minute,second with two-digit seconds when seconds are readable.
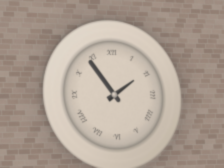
1,54
